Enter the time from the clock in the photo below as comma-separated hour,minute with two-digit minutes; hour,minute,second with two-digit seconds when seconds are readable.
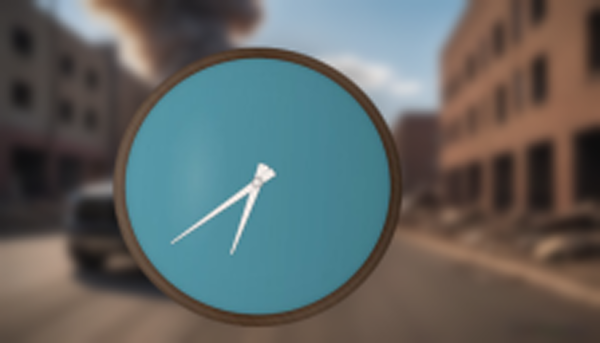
6,39
